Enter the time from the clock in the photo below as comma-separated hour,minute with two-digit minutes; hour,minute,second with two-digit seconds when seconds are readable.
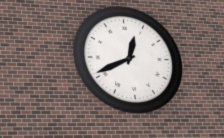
12,41
